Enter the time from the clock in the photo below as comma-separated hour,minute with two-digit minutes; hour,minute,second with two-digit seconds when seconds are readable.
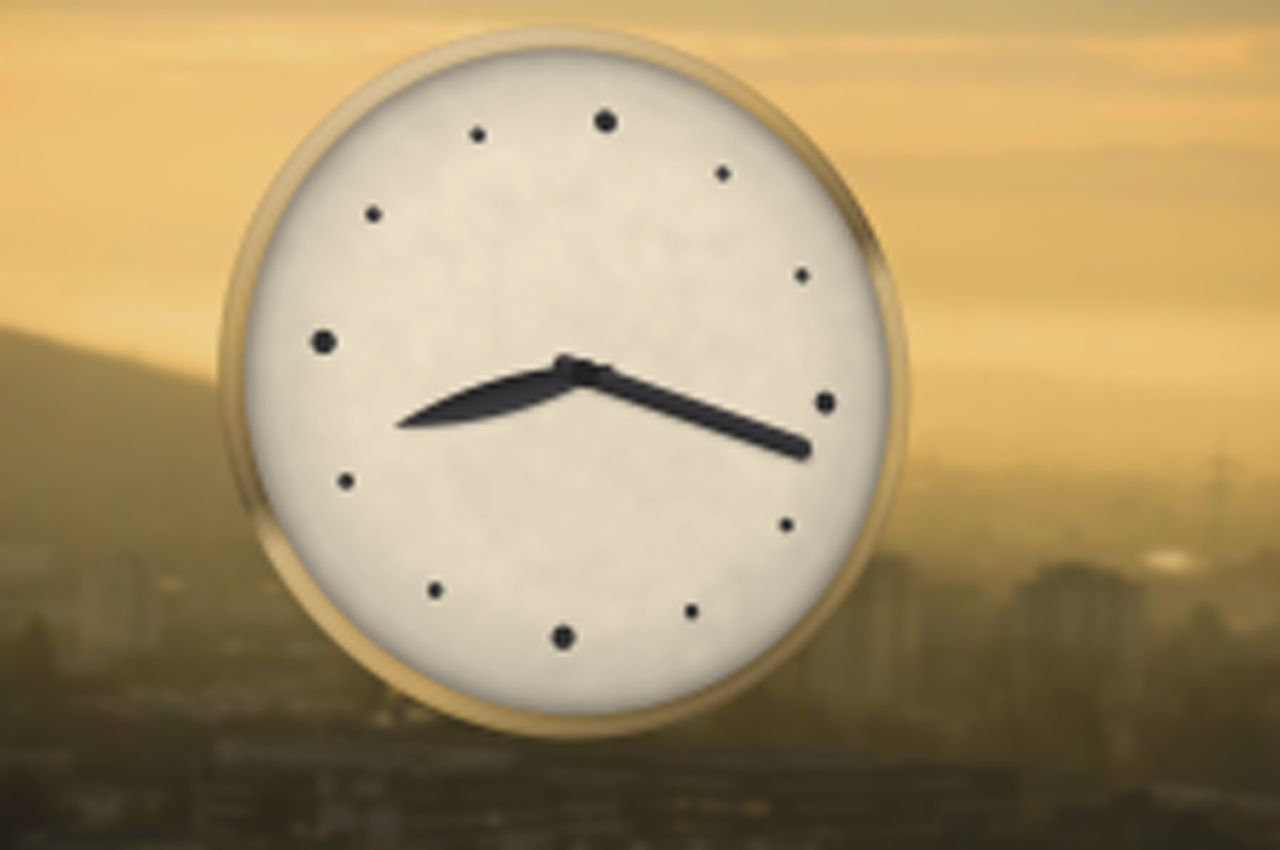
8,17
